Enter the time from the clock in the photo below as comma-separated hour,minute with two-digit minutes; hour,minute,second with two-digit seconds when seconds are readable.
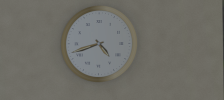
4,42
